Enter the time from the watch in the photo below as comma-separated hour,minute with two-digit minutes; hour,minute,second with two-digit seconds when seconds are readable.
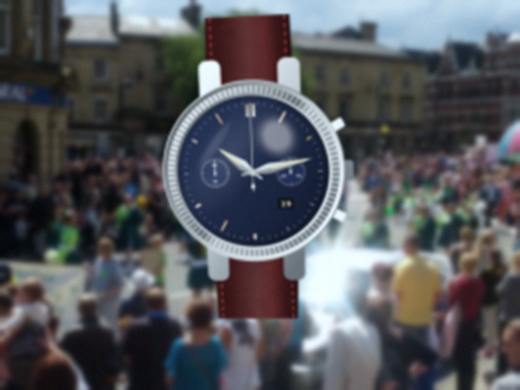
10,13
